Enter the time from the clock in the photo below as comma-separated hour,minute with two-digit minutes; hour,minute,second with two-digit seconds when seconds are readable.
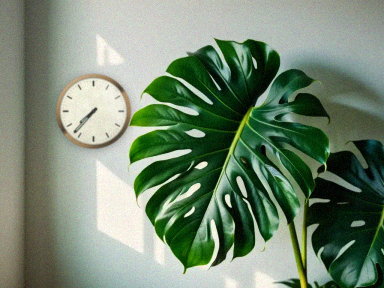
7,37
